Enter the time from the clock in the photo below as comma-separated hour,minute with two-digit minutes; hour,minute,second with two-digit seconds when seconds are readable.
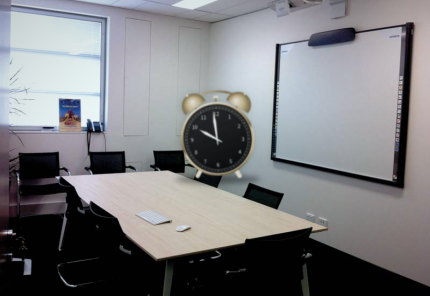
9,59
